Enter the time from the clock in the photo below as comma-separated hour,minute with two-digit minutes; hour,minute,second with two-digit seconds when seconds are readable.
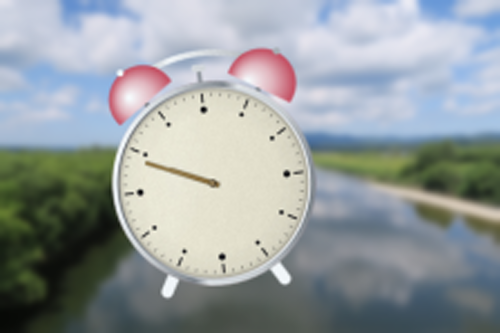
9,49
